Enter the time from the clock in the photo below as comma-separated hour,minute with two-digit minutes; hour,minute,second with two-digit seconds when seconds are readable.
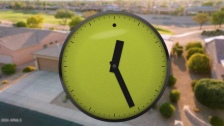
12,26
